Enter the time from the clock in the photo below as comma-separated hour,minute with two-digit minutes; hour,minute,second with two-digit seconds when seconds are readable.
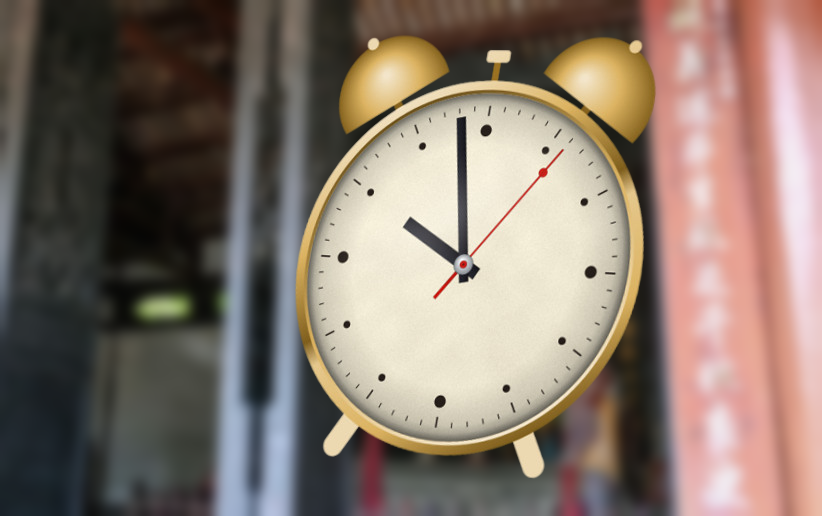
9,58,06
